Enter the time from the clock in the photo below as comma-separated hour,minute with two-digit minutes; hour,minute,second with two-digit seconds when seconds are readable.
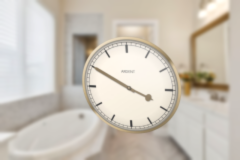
3,50
